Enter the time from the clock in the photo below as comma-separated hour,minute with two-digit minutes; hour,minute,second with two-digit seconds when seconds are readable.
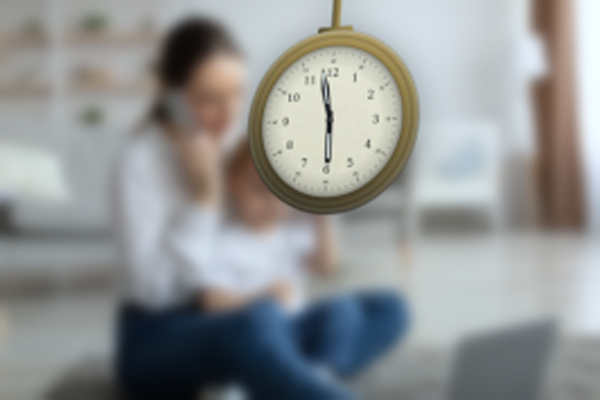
5,58
